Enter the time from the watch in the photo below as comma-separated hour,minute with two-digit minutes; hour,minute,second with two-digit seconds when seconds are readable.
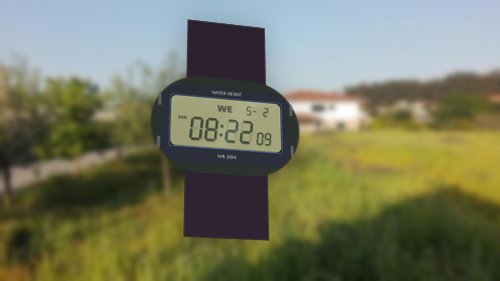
8,22,09
